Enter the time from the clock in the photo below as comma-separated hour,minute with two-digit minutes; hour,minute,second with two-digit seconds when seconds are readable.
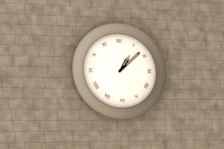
1,08
